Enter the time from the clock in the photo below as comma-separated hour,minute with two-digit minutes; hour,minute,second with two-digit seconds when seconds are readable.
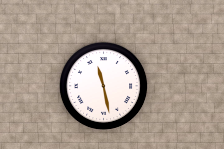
11,28
